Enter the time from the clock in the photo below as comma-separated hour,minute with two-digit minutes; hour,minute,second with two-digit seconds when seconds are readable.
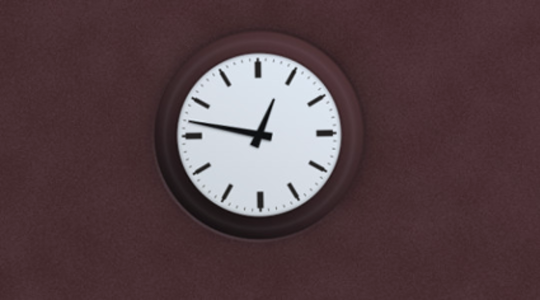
12,47
